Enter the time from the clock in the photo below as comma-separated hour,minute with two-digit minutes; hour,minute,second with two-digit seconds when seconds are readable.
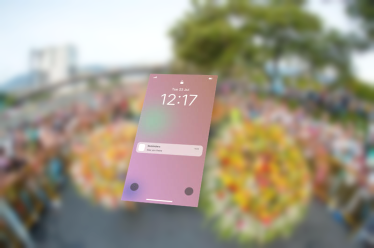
12,17
